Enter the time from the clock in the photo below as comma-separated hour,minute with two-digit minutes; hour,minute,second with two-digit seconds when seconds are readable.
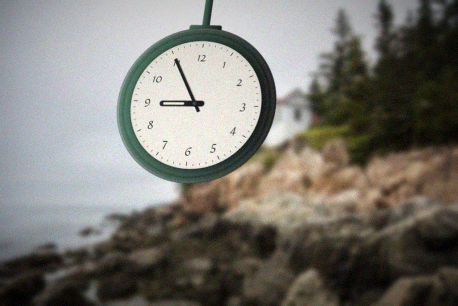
8,55
